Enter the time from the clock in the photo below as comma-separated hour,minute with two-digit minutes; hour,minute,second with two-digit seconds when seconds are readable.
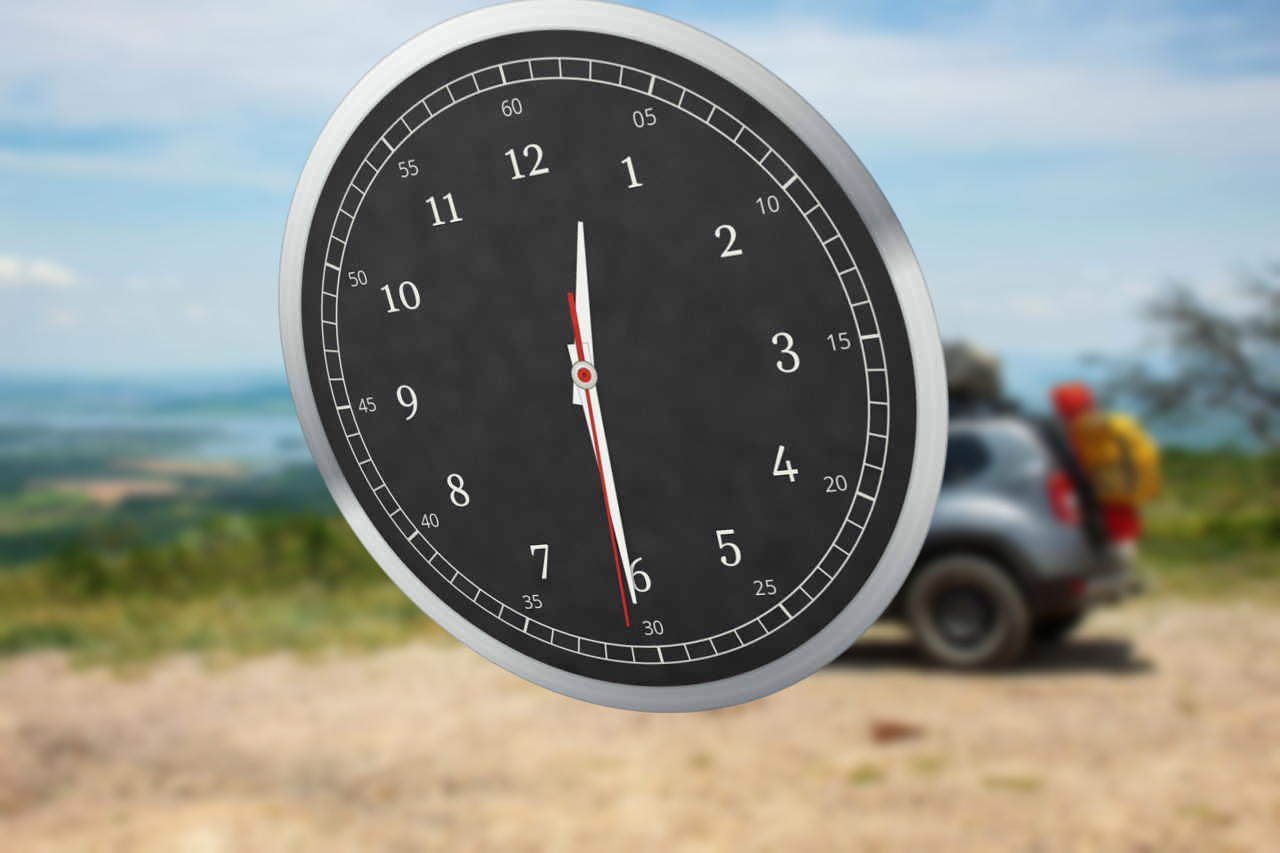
12,30,31
